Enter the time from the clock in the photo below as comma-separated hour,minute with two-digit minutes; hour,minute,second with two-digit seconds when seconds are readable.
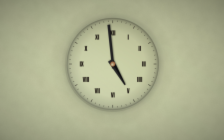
4,59
